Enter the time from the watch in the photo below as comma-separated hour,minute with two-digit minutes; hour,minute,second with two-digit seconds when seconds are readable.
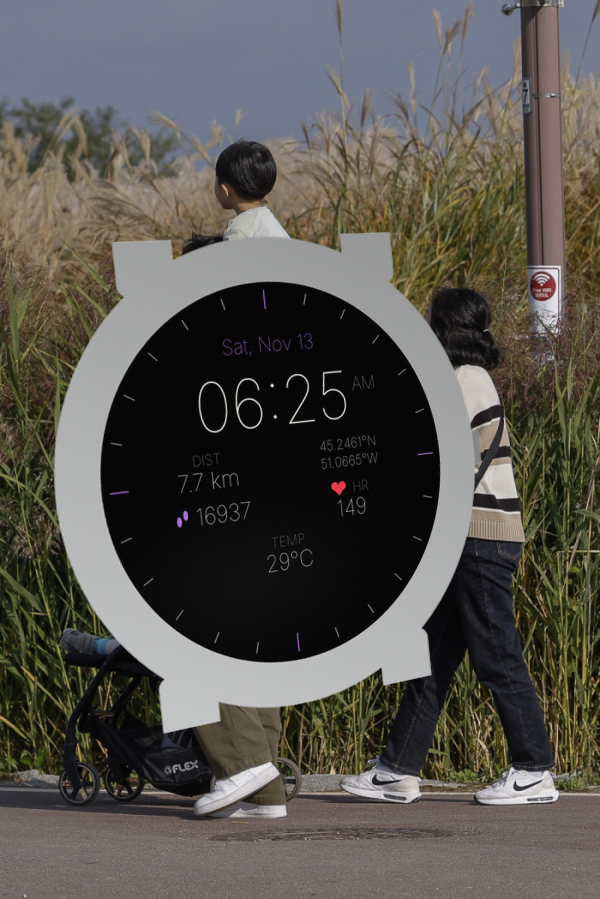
6,25
